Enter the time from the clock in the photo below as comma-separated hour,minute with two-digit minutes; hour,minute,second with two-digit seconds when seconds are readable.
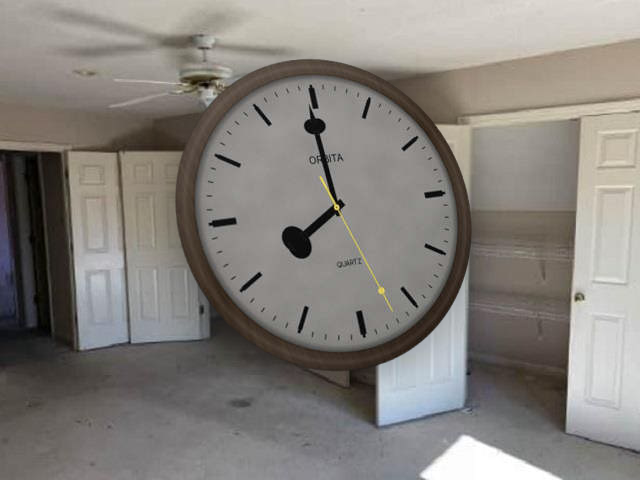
7,59,27
